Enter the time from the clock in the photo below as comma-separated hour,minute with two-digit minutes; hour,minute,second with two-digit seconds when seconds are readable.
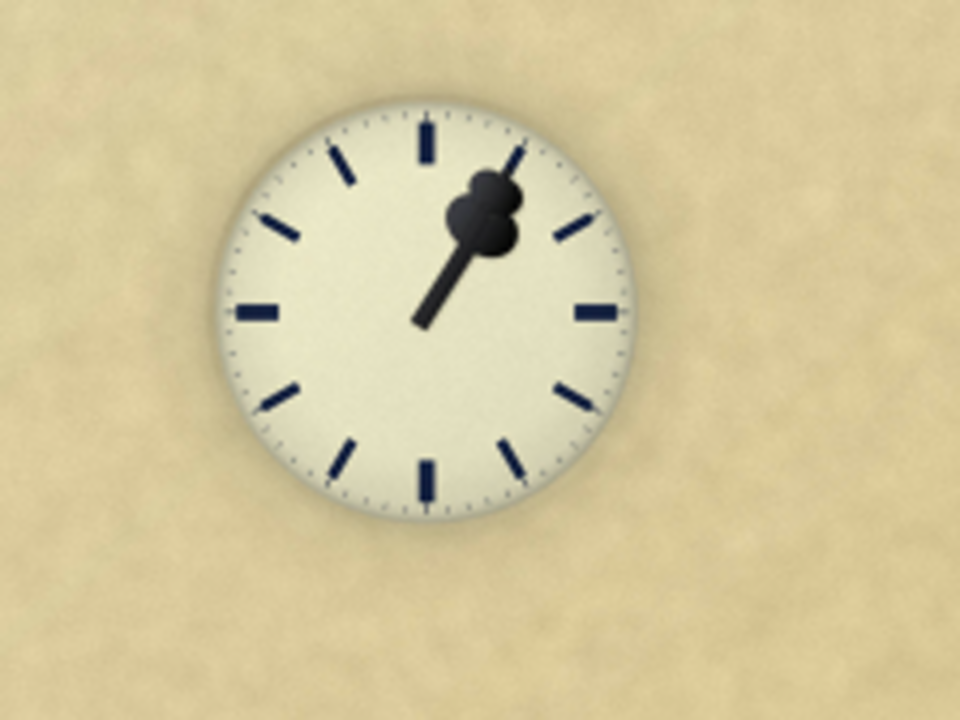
1,05
